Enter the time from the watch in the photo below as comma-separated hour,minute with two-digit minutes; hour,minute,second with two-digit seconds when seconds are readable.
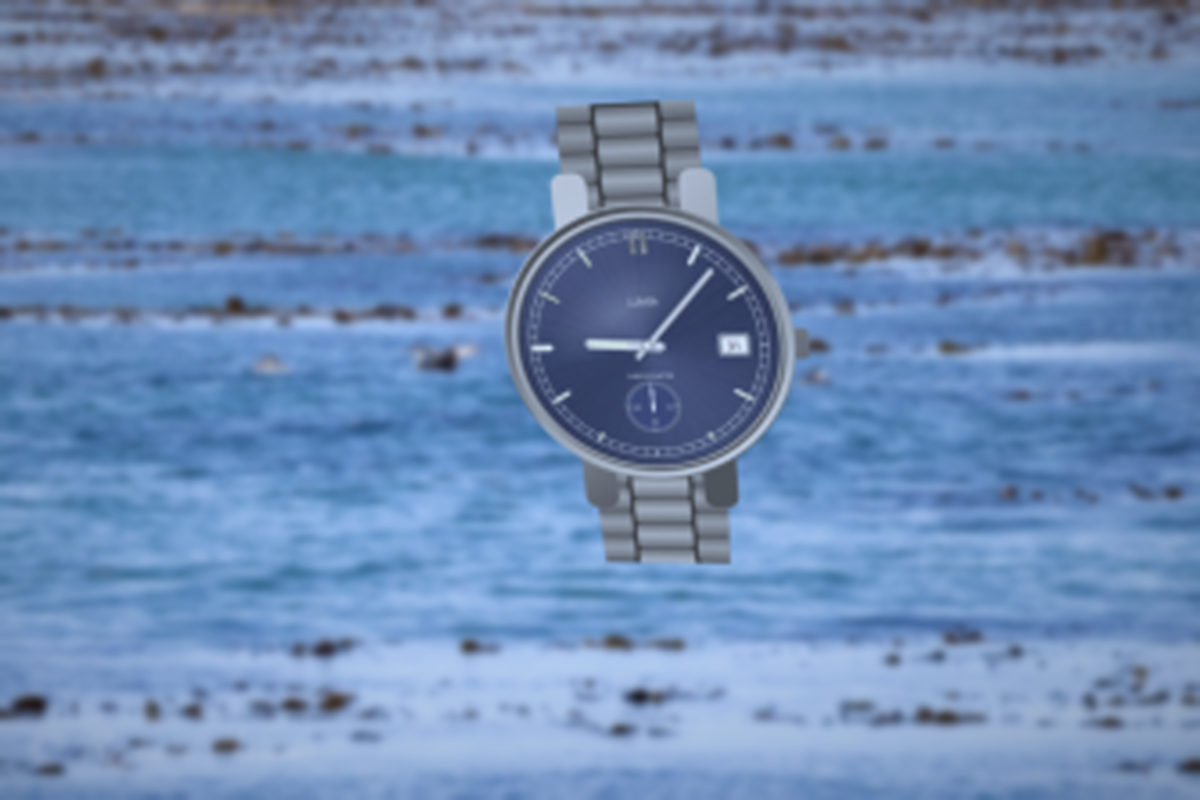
9,07
